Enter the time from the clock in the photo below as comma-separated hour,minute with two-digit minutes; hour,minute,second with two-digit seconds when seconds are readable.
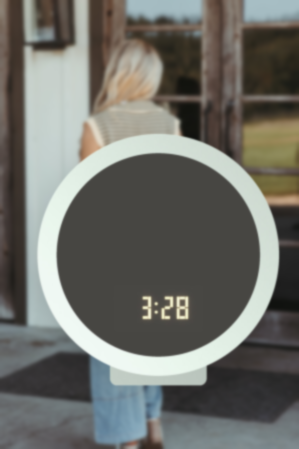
3,28
